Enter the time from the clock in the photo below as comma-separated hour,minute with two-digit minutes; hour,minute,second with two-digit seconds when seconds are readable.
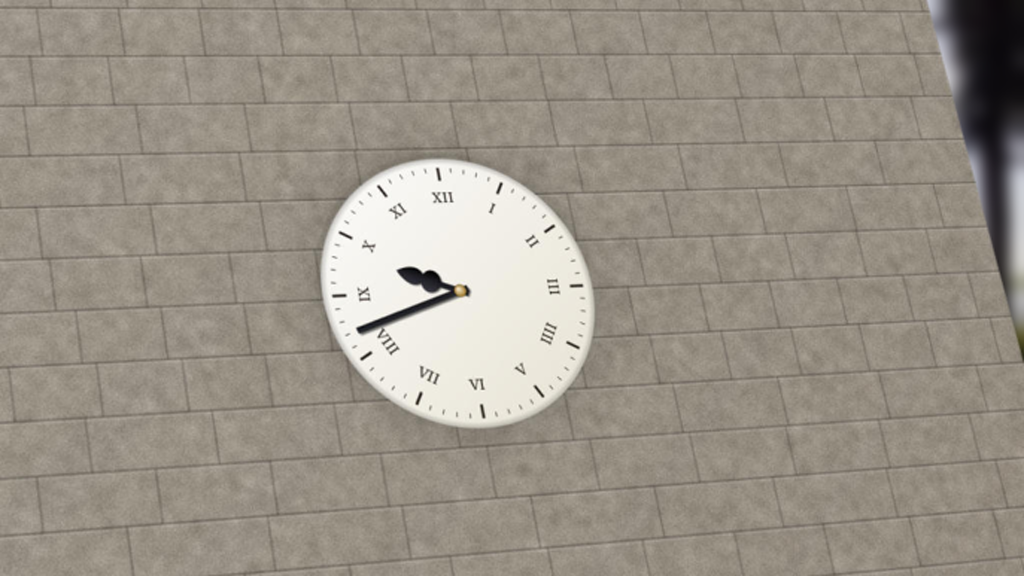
9,42
